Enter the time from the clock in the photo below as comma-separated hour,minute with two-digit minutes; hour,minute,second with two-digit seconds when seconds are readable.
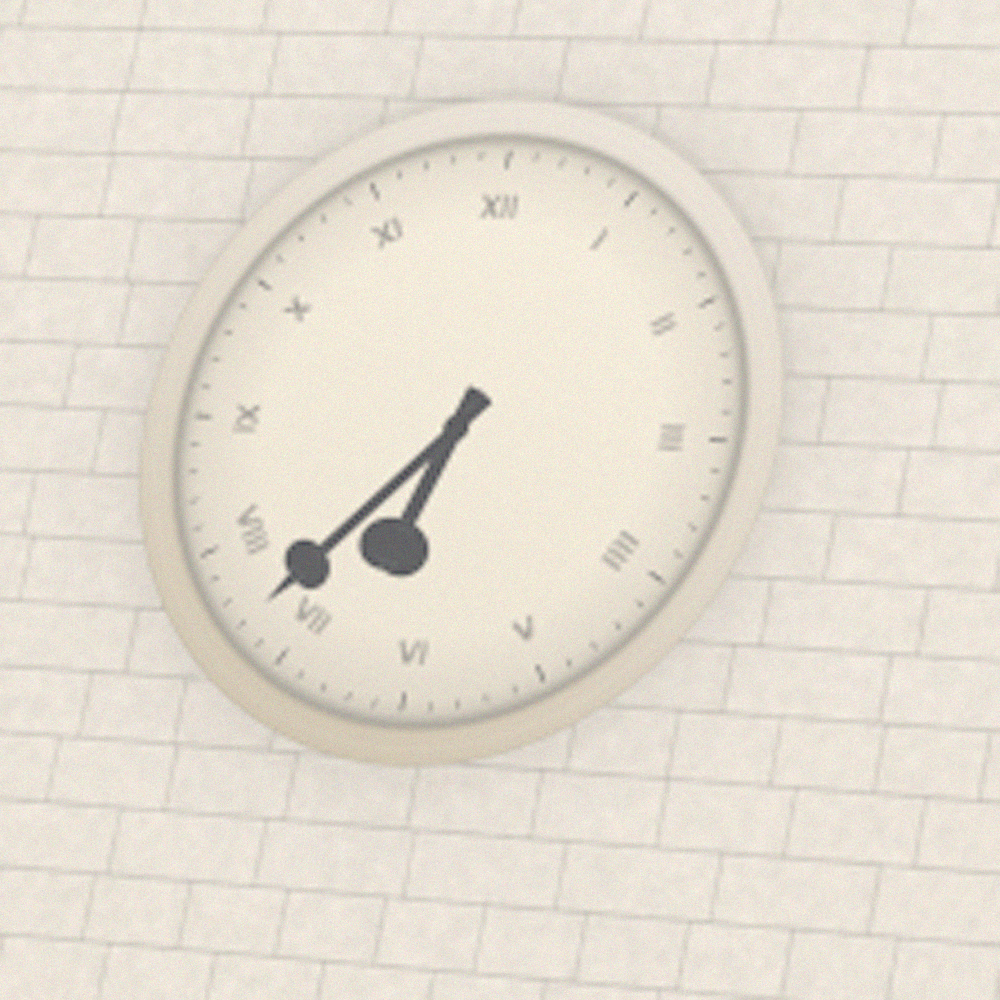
6,37
